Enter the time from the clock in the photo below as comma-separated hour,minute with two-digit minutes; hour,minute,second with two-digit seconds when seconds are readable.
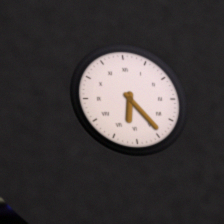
6,24
